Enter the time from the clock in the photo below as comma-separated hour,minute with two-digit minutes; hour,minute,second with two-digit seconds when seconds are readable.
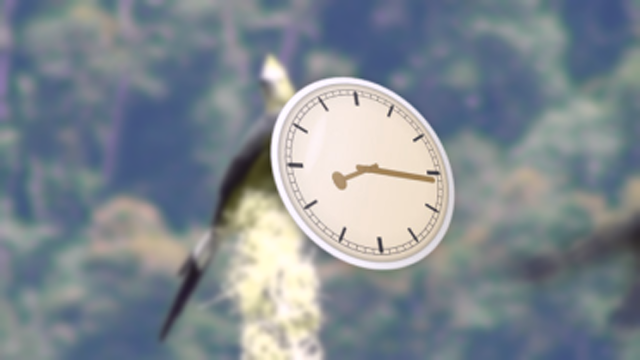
8,16
